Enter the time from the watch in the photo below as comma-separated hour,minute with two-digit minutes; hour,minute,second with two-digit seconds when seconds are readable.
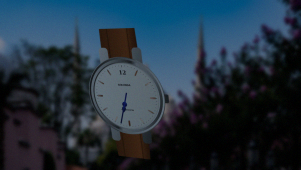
6,33
